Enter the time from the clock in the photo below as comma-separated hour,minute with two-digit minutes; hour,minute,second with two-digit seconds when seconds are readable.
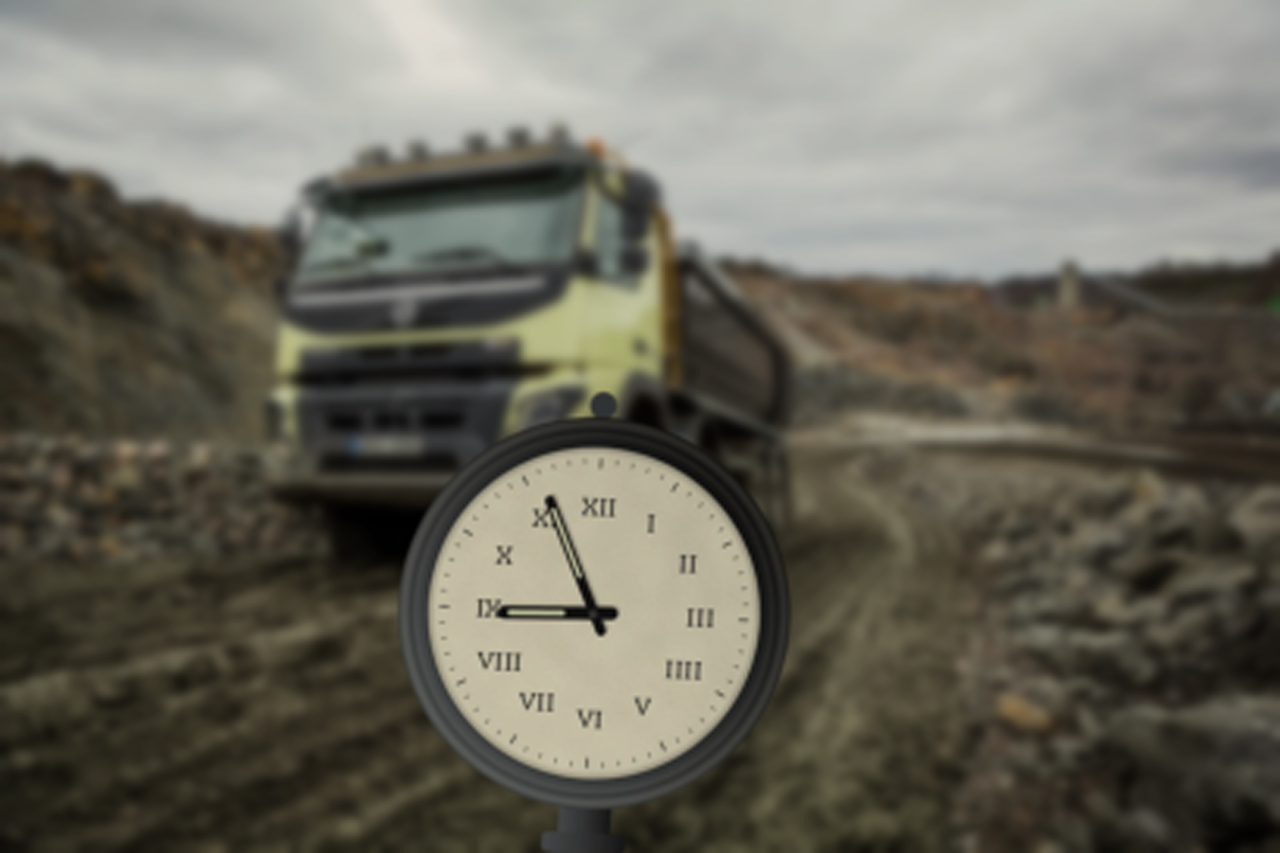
8,56
